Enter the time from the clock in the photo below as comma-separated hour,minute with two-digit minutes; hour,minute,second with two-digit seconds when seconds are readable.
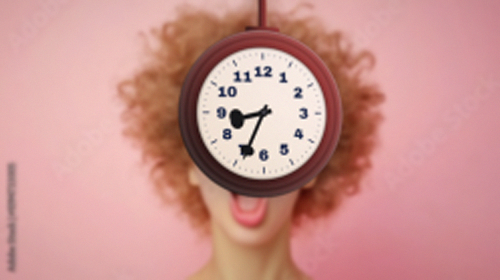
8,34
